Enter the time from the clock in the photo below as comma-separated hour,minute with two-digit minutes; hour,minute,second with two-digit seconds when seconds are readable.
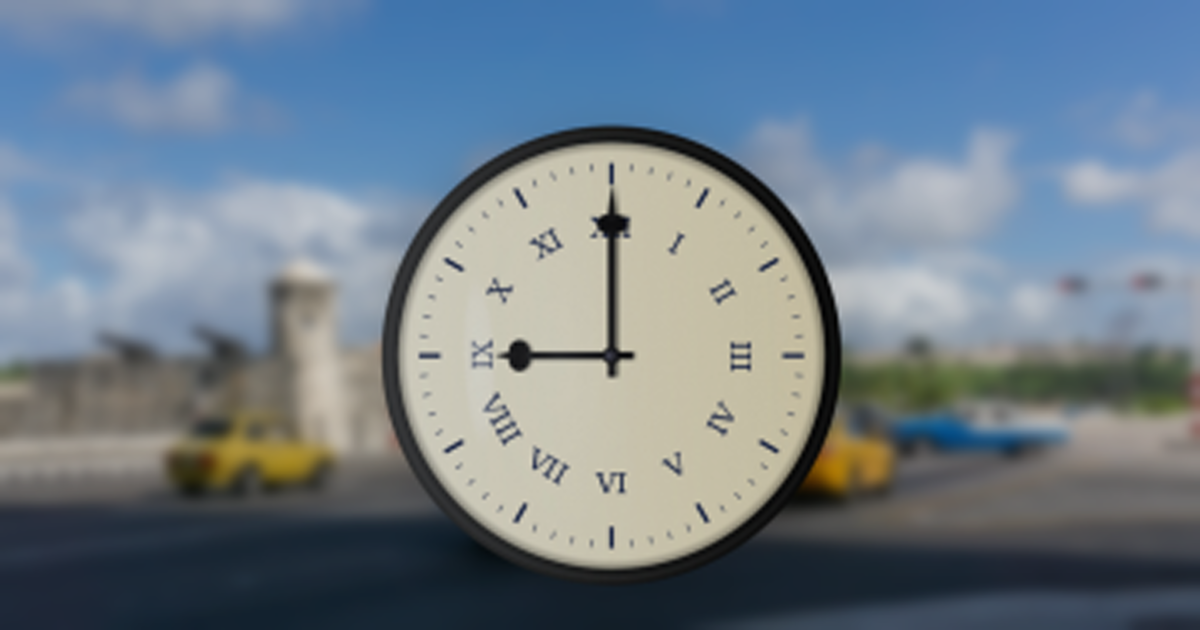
9,00
